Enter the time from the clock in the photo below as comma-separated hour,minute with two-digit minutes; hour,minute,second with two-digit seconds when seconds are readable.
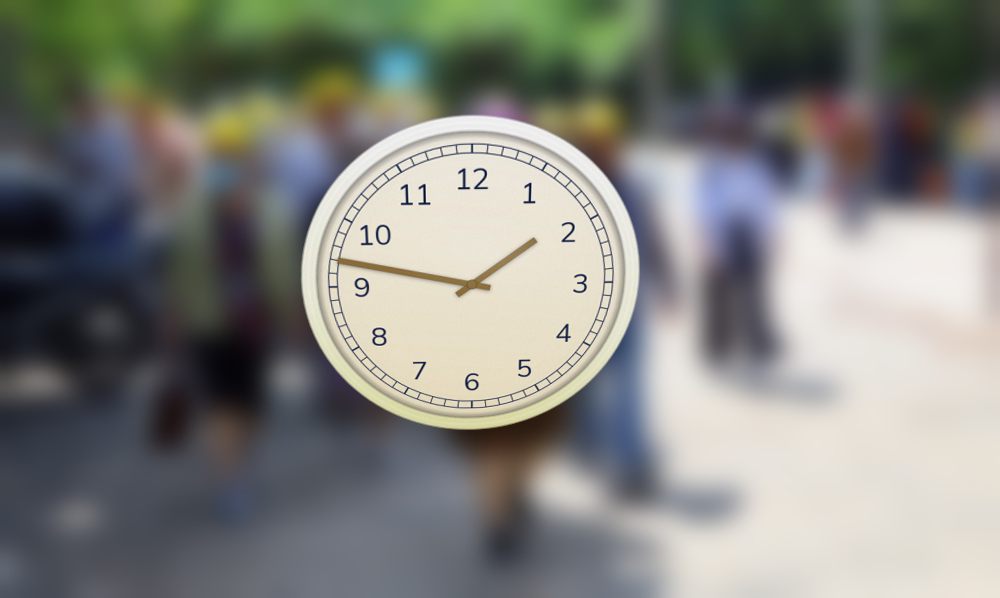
1,47
